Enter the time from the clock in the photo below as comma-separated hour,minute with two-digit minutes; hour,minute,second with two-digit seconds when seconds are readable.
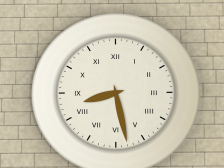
8,28
